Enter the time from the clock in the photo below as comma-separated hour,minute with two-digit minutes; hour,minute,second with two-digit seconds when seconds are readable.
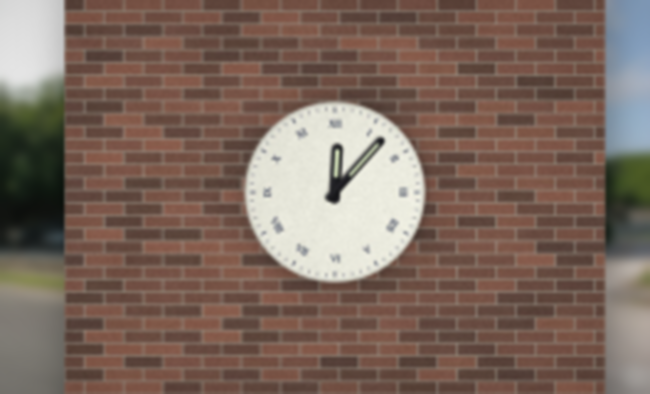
12,07
